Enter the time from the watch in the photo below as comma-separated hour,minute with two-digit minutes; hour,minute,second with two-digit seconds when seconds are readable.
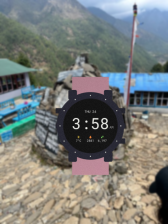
3,58
